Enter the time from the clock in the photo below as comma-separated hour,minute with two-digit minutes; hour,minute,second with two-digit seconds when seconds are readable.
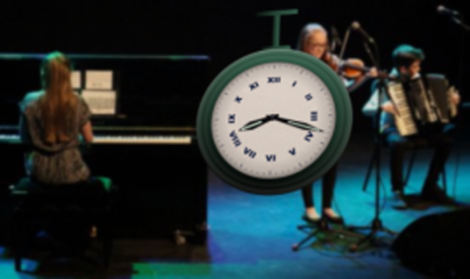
8,18
